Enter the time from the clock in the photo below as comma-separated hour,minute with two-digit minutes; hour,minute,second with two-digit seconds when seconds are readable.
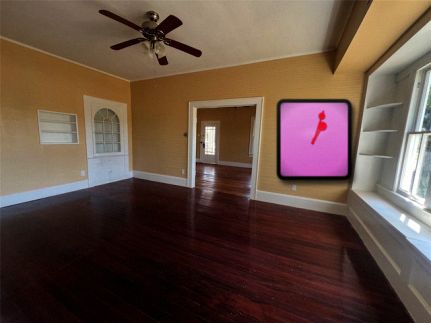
1,03
